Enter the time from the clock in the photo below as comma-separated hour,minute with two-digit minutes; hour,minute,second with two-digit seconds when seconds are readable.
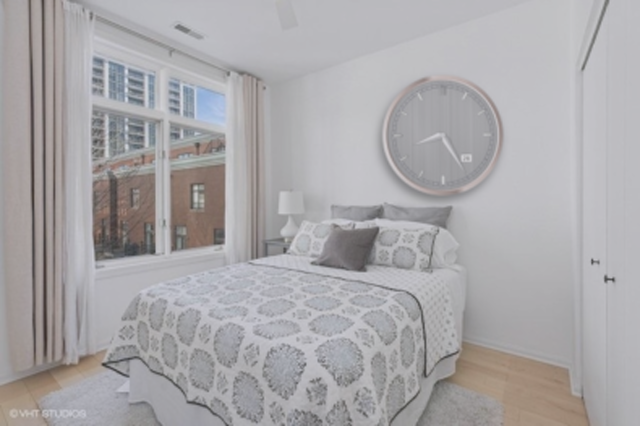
8,25
